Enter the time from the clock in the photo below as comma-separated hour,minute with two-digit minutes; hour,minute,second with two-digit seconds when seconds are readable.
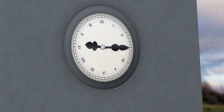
9,15
